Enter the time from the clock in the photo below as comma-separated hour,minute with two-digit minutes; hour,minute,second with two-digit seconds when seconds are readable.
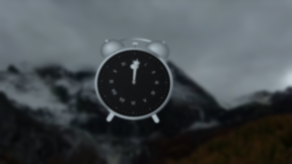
12,01
